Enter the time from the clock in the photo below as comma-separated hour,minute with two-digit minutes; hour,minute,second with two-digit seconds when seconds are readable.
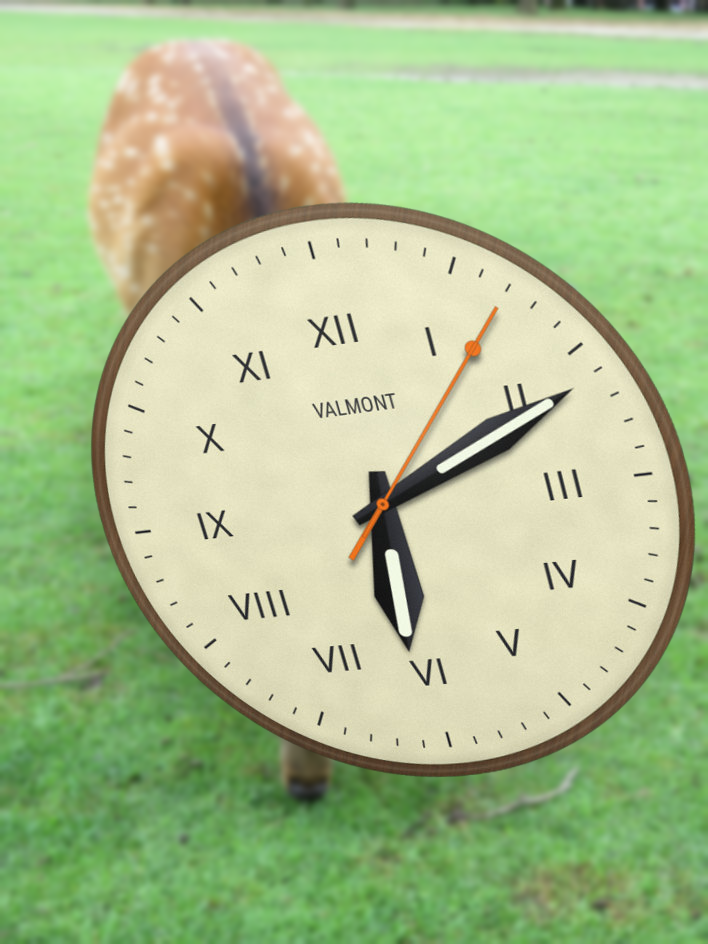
6,11,07
